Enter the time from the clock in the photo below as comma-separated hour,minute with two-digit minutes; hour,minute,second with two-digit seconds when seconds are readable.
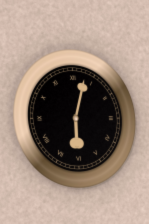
6,03
